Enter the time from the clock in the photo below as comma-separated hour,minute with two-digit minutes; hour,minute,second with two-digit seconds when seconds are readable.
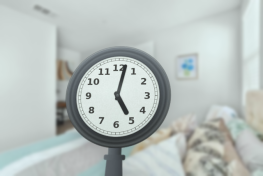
5,02
